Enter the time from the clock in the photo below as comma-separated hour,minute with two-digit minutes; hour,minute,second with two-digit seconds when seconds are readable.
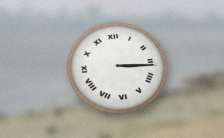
3,16
